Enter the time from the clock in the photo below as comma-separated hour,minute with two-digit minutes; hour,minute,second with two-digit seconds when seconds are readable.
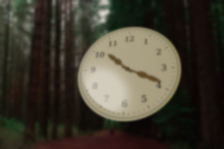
10,19
